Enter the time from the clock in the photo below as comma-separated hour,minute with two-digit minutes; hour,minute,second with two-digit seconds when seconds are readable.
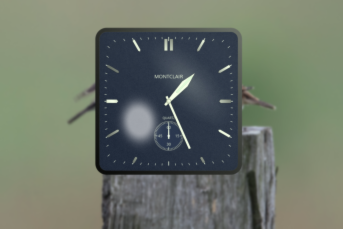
1,26
